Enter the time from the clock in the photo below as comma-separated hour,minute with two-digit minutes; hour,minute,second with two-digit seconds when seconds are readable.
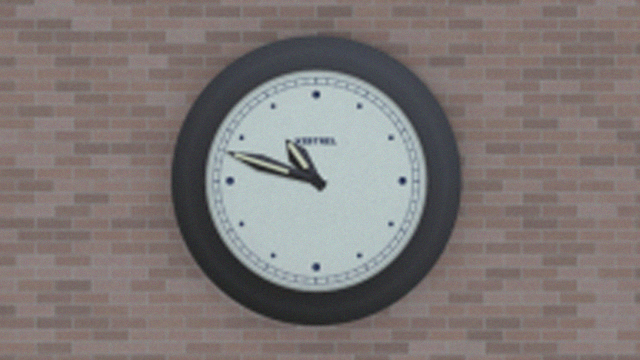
10,48
